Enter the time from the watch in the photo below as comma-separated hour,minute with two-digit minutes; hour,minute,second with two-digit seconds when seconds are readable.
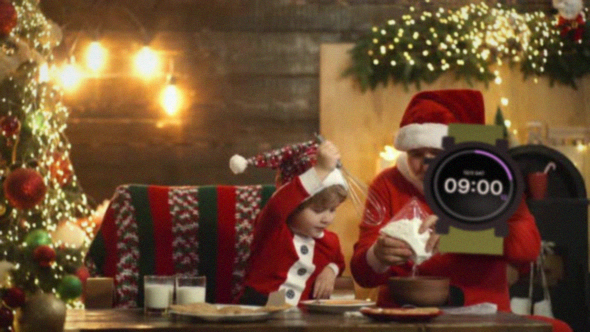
9,00
